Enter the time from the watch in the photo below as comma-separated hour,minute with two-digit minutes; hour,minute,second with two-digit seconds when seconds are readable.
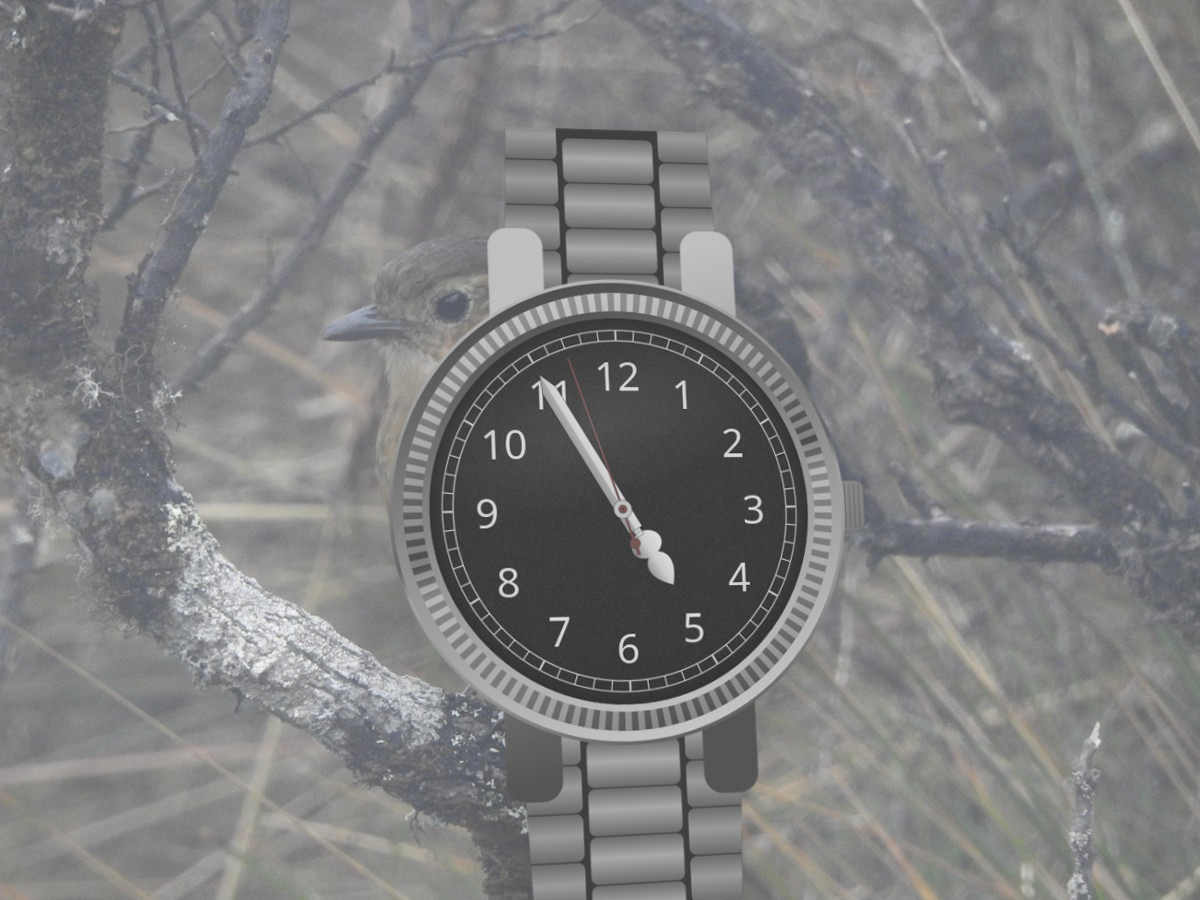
4,54,57
